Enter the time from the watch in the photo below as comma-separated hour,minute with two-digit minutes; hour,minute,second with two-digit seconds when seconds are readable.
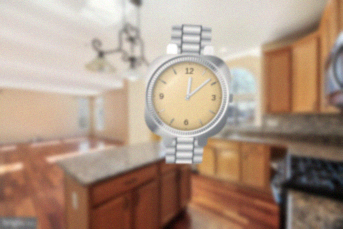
12,08
